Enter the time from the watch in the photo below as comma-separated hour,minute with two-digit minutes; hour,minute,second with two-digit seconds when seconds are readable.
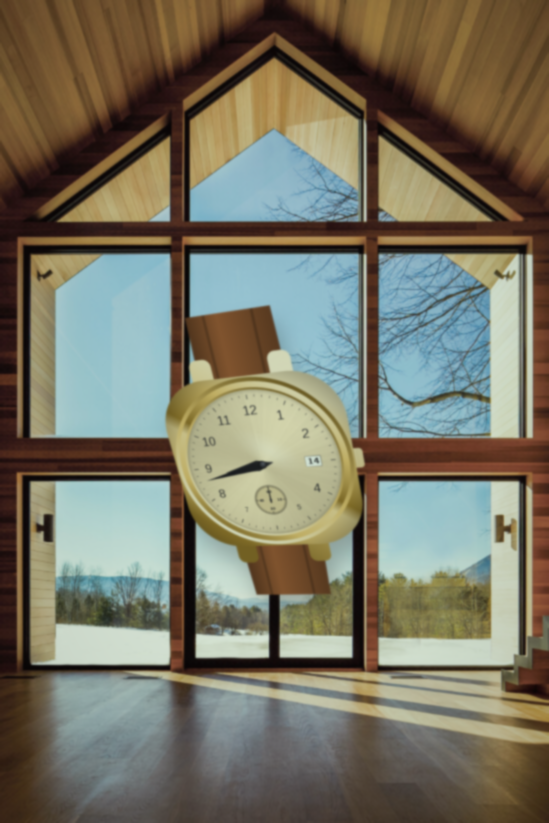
8,43
